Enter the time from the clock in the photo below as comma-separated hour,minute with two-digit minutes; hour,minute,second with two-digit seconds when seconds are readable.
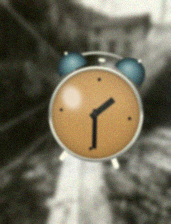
1,29
